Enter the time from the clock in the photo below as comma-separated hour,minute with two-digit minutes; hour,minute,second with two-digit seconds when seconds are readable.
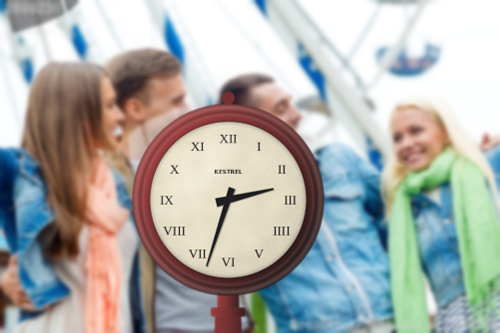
2,33
